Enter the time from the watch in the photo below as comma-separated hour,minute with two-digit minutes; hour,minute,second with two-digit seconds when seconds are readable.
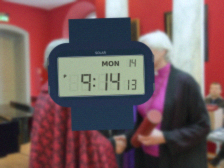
9,14,13
